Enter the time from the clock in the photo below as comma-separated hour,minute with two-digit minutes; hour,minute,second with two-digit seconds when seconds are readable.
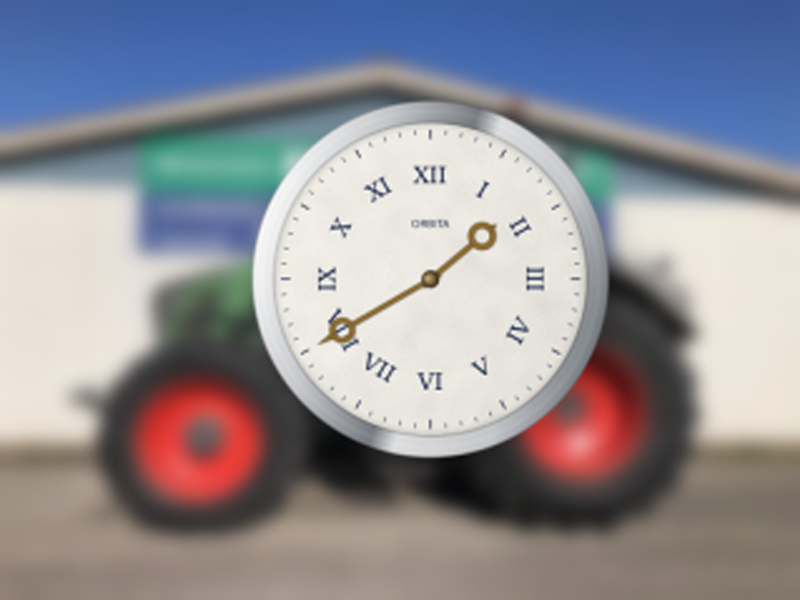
1,40
